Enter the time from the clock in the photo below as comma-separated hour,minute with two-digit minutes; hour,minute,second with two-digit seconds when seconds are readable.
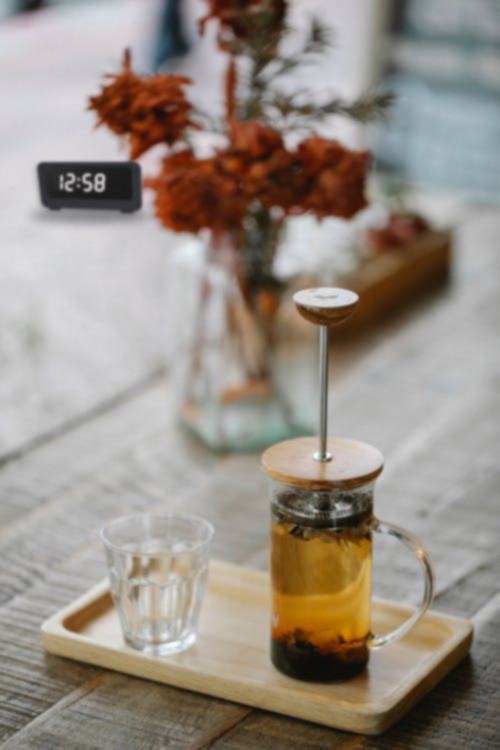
12,58
